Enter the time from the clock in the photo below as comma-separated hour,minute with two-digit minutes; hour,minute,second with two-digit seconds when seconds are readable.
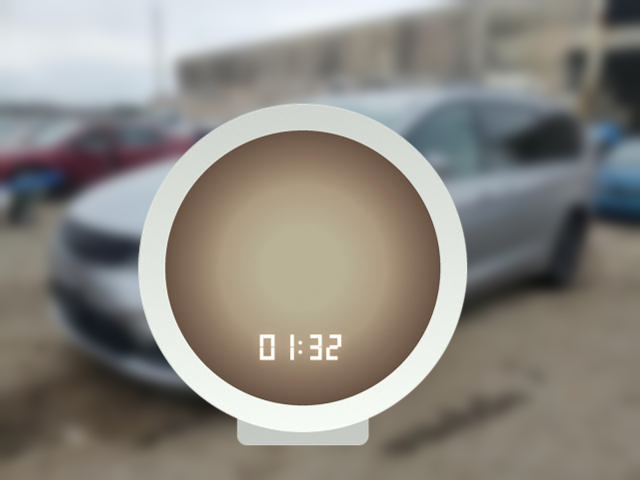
1,32
